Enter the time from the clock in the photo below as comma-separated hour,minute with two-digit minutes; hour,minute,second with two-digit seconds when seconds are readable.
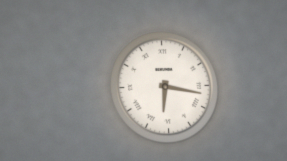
6,17
